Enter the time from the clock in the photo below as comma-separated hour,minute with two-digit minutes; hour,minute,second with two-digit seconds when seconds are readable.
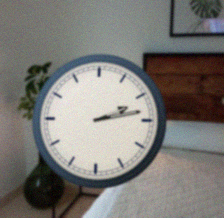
2,13
